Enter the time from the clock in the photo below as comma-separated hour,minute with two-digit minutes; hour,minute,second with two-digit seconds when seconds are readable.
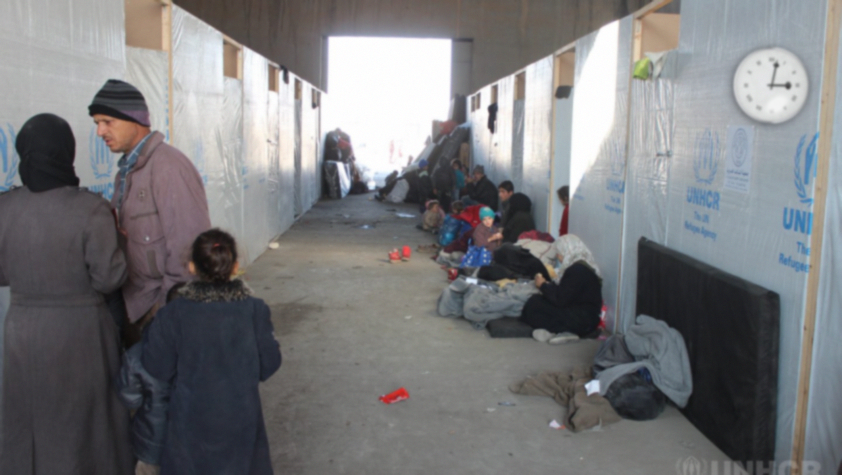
3,02
